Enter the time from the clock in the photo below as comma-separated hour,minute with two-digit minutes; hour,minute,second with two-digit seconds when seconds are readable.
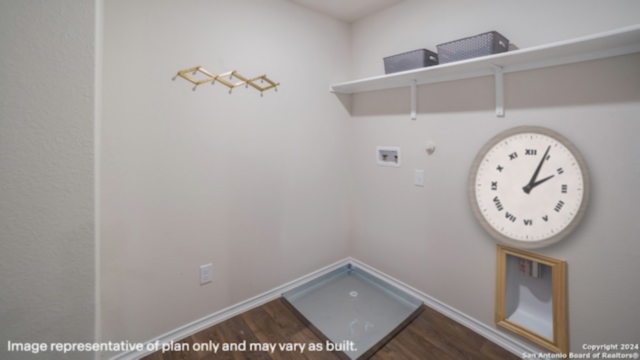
2,04
